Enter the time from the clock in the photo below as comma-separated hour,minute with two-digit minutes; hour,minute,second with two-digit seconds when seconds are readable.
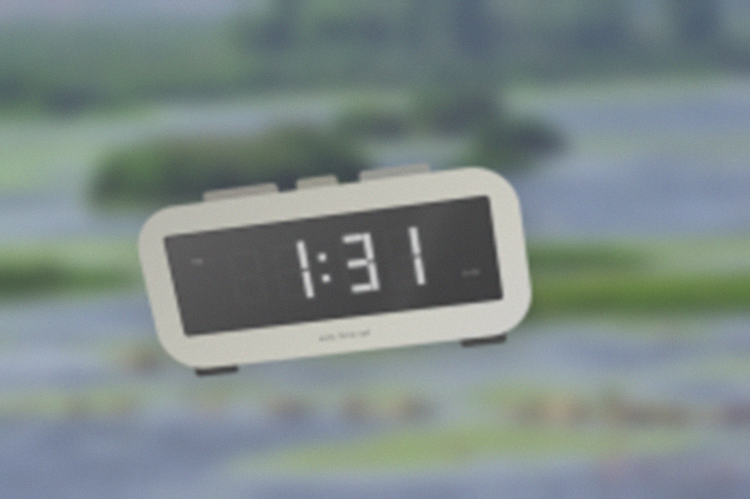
1,31
